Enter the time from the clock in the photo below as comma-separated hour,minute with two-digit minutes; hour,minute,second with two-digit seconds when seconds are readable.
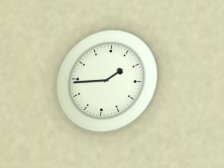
1,44
